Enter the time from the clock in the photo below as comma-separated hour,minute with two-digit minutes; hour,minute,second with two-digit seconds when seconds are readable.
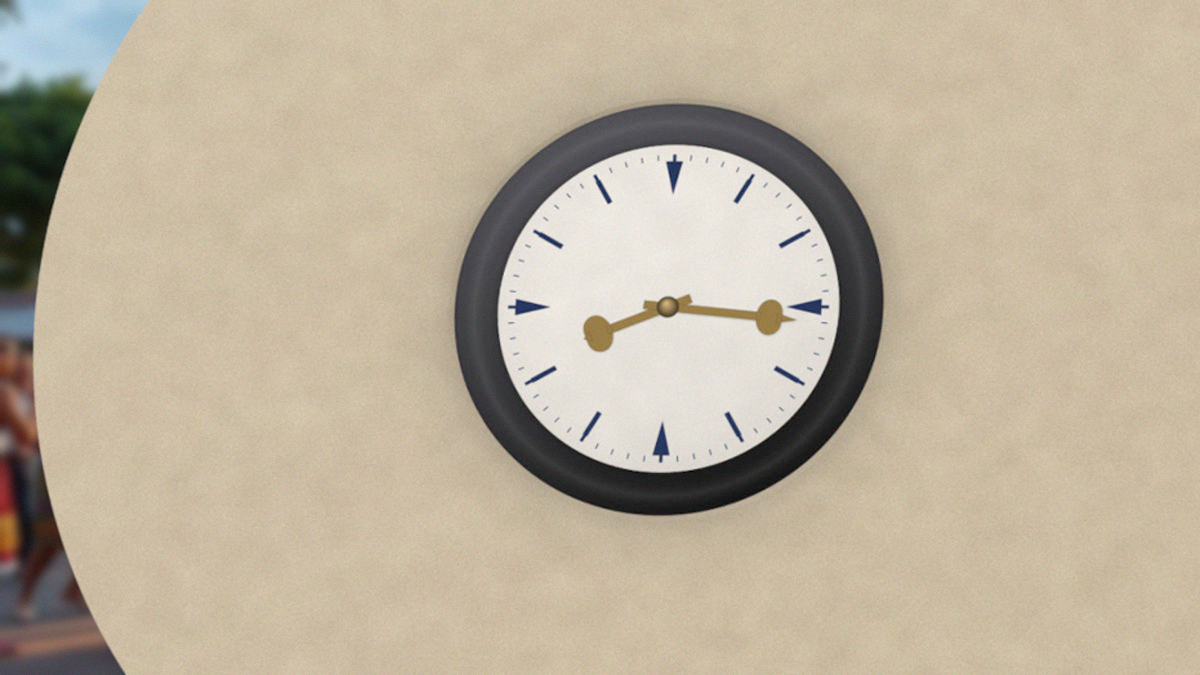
8,16
